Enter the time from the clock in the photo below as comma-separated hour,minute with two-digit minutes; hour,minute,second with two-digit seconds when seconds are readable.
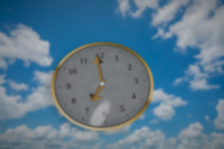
6,59
